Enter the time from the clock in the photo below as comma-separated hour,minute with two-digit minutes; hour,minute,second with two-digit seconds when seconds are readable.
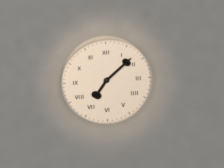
7,08
